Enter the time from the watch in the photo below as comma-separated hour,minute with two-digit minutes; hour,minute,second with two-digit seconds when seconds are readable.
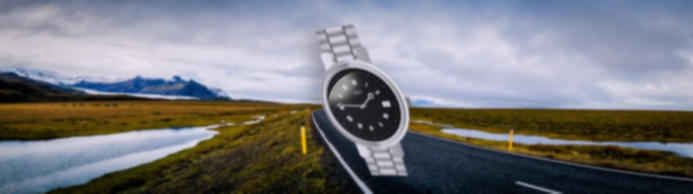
1,46
